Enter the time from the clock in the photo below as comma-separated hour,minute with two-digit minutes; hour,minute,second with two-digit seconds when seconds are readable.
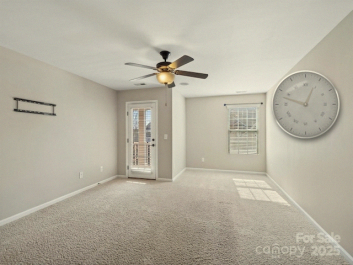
12,48
